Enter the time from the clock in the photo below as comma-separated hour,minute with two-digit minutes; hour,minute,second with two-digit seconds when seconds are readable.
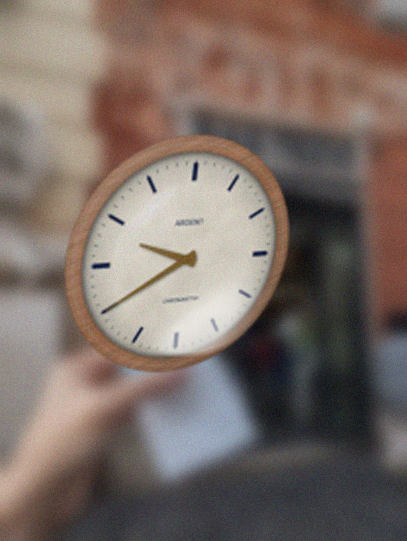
9,40
